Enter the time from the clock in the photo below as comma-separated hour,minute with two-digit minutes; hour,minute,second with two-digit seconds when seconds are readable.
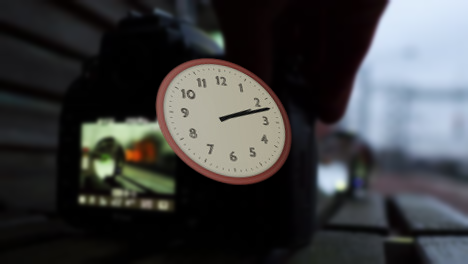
2,12
